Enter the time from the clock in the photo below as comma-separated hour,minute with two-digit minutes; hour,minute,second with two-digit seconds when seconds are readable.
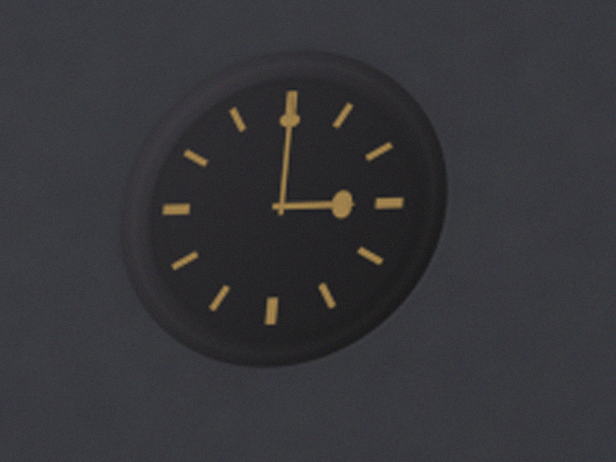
3,00
